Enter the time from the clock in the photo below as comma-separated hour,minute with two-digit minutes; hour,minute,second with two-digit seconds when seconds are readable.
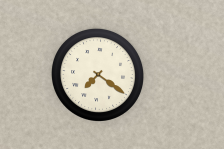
7,20
